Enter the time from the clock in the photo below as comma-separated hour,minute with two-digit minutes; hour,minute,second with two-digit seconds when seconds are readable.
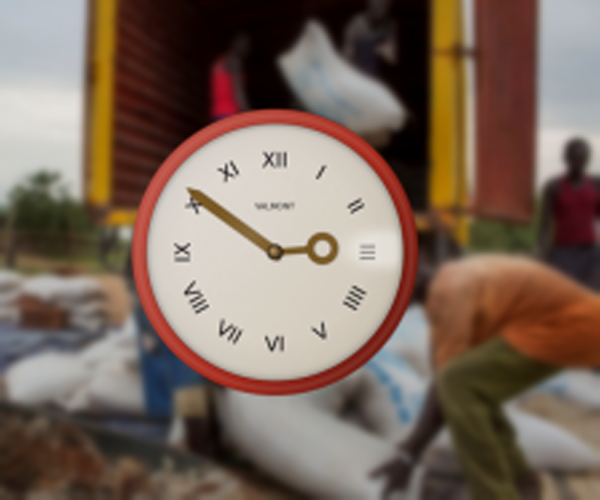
2,51
